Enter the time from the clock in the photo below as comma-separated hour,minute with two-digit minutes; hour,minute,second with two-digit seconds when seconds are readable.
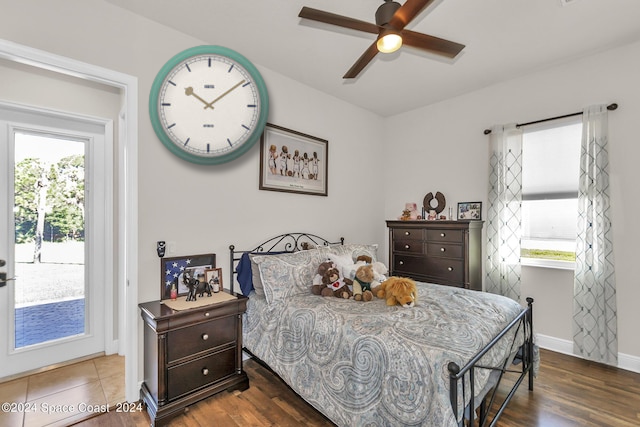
10,09
